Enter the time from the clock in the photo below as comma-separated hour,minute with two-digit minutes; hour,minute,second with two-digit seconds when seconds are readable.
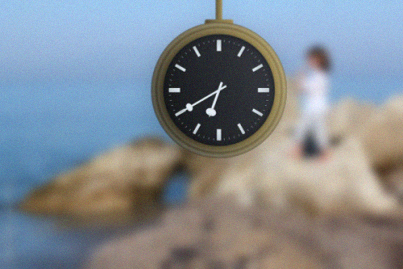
6,40
